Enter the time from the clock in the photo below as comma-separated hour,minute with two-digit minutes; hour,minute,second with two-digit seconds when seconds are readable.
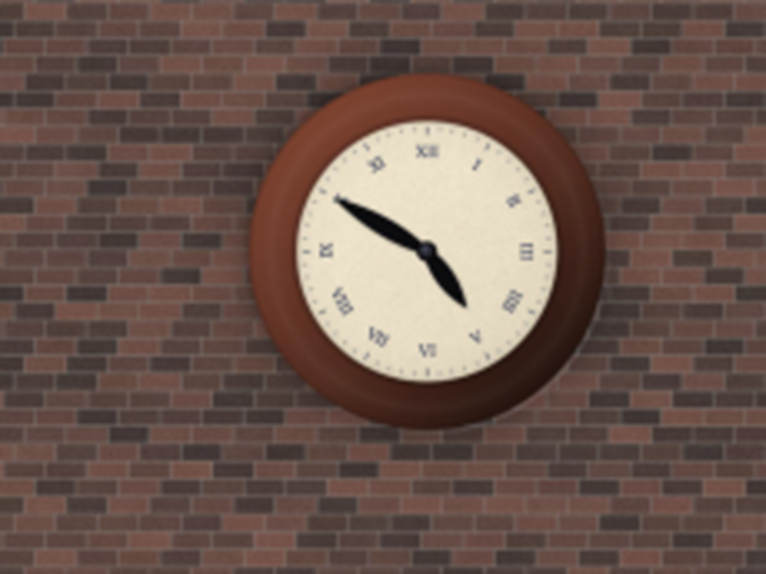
4,50
